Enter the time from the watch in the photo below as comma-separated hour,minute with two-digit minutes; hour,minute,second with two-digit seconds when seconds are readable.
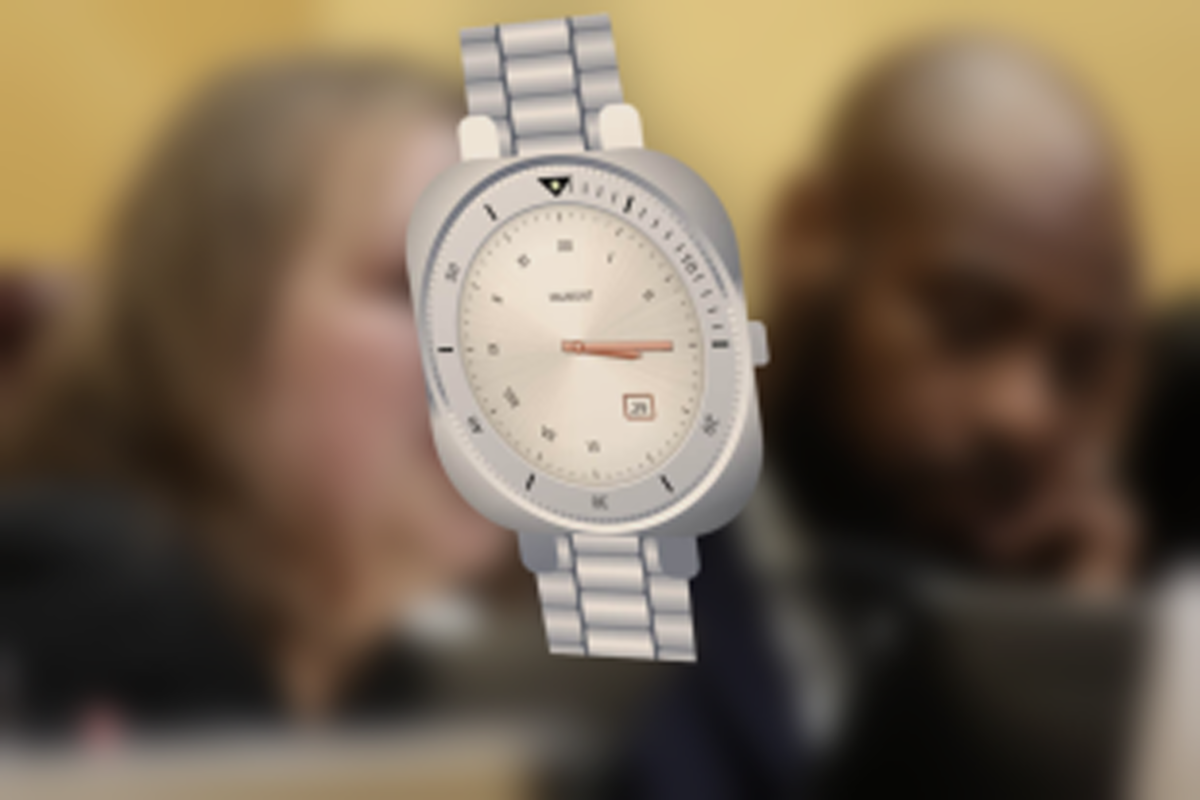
3,15
